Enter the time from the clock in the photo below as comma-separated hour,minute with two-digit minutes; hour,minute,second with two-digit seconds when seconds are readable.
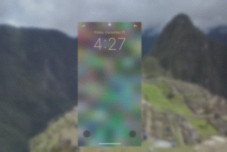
4,27
